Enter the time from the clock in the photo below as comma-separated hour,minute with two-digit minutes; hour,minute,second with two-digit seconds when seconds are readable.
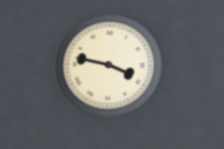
3,47
